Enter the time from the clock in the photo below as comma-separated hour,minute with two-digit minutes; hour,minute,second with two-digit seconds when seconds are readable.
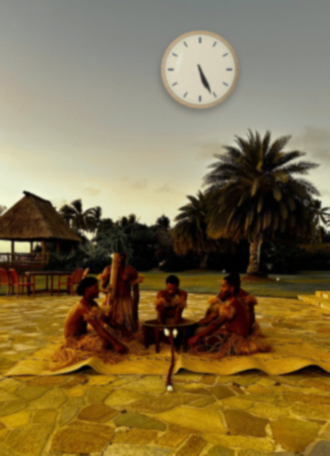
5,26
